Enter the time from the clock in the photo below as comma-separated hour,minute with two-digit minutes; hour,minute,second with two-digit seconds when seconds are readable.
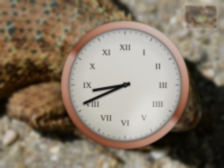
8,41
